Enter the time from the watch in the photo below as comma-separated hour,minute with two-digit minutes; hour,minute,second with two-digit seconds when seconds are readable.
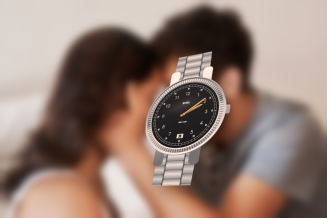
2,09
